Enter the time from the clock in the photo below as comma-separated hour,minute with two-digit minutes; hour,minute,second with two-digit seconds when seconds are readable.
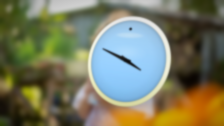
3,48
